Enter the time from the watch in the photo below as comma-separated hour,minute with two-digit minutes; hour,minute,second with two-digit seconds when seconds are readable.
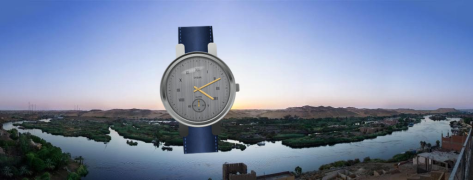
4,11
